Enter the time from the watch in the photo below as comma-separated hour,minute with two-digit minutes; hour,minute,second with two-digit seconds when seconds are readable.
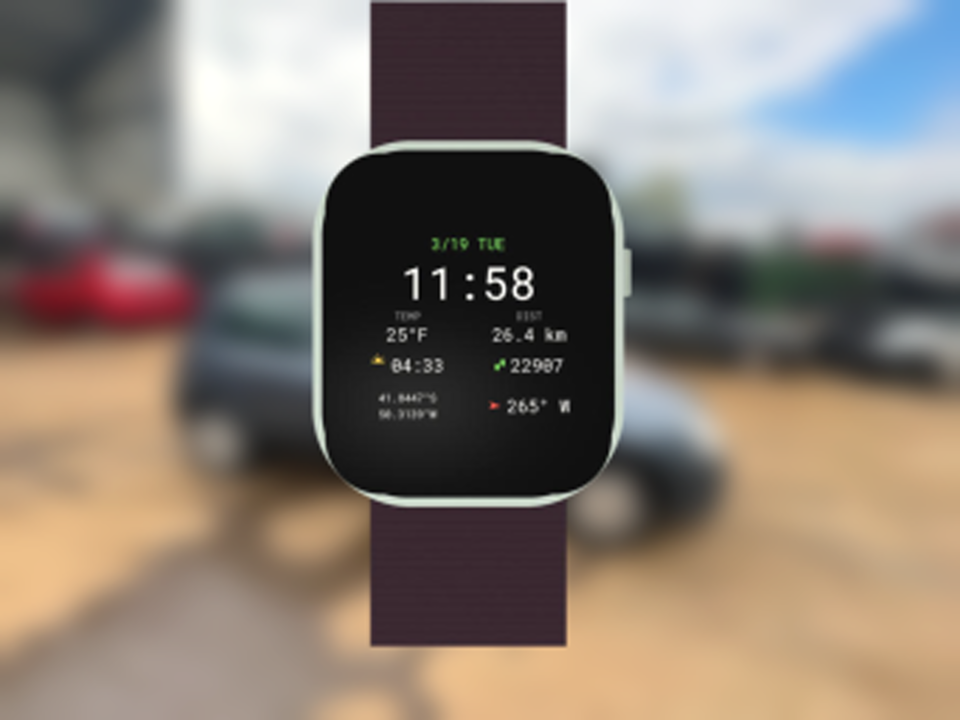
11,58
